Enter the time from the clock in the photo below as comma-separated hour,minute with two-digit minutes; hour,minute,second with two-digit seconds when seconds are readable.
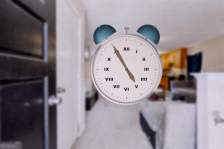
4,55
